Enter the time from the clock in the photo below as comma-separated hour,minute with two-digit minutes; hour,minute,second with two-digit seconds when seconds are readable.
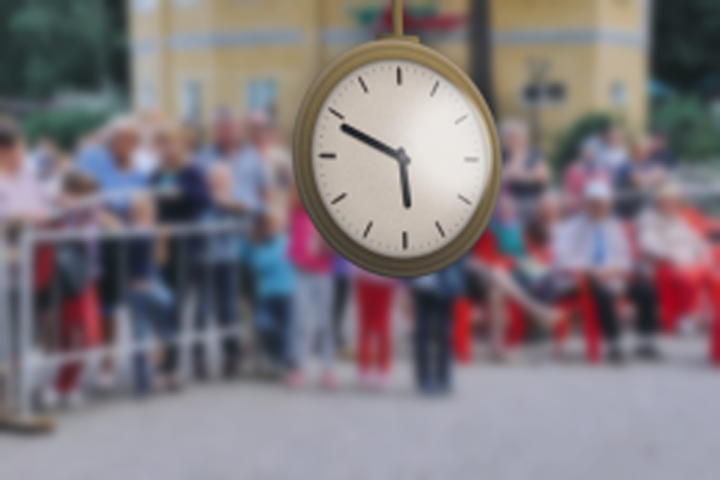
5,49
